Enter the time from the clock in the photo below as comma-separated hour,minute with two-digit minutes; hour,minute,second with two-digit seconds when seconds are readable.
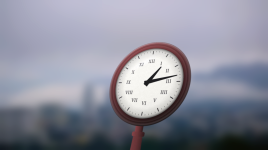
1,13
